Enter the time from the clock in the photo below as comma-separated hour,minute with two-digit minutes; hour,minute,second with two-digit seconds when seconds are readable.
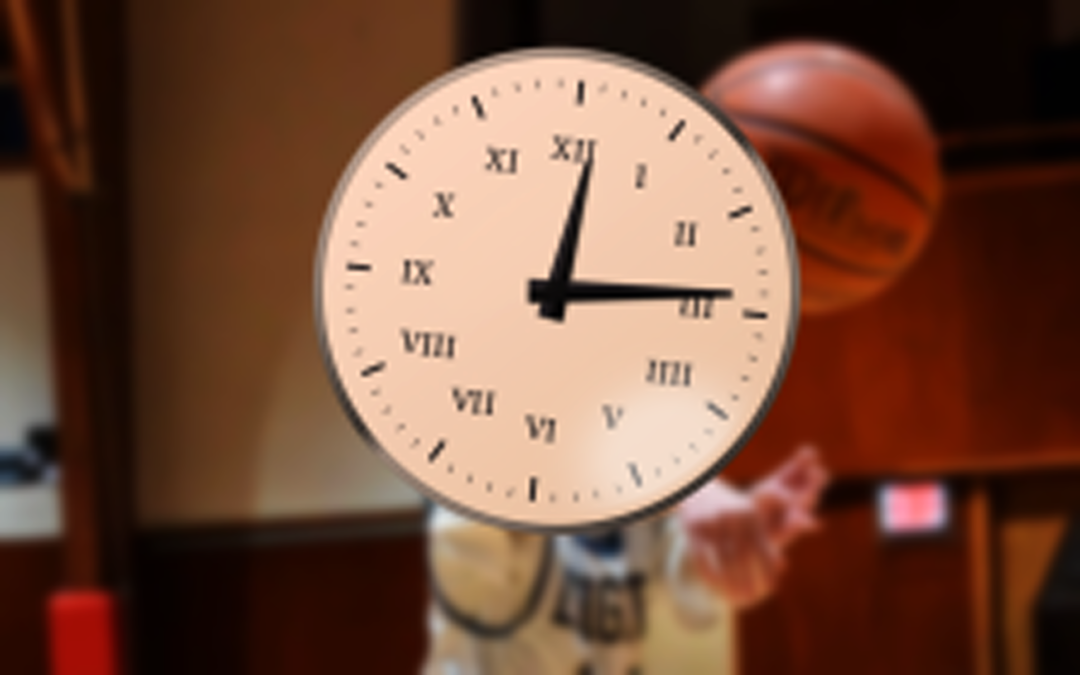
12,14
